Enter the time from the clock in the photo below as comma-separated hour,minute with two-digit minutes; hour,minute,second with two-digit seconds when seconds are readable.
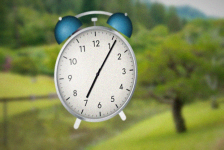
7,06
